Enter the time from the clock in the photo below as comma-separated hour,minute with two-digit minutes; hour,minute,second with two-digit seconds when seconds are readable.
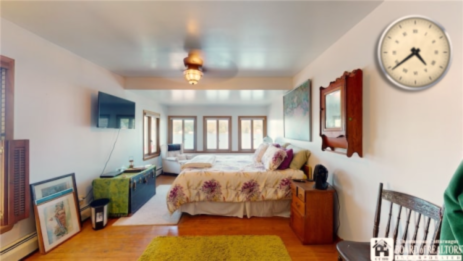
4,39
